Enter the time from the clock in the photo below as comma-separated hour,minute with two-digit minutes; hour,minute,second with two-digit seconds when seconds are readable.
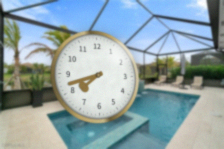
7,42
